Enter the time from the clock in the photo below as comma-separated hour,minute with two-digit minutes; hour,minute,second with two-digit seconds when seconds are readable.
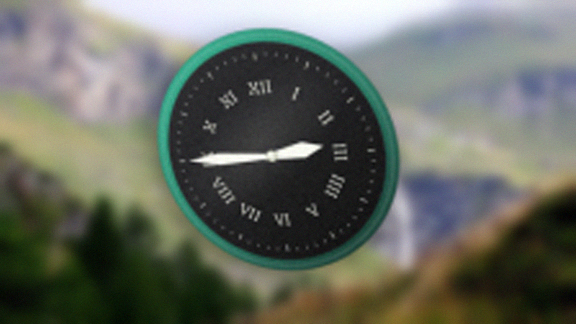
2,45
